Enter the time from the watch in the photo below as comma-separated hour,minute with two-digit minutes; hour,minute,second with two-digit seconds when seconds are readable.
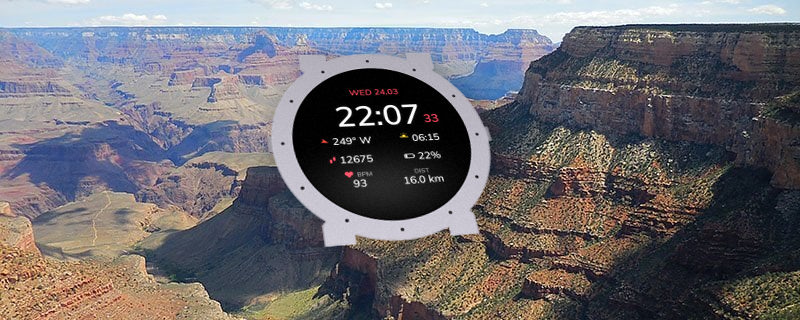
22,07,33
